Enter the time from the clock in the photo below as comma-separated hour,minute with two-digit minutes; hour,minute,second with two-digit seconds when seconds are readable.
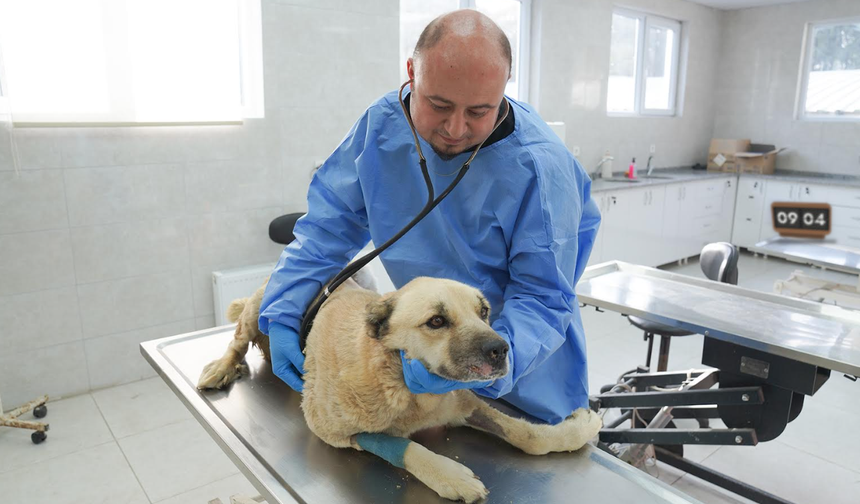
9,04
